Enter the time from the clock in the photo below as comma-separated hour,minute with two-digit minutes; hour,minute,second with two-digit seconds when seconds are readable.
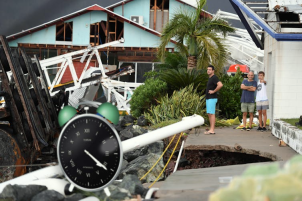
4,21
